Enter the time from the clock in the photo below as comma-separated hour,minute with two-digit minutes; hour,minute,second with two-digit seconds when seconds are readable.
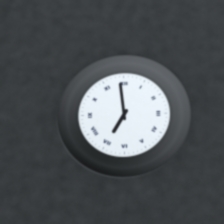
6,59
